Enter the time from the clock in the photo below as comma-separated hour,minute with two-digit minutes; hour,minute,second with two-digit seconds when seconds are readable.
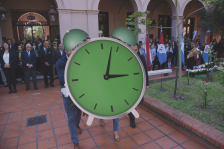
3,03
